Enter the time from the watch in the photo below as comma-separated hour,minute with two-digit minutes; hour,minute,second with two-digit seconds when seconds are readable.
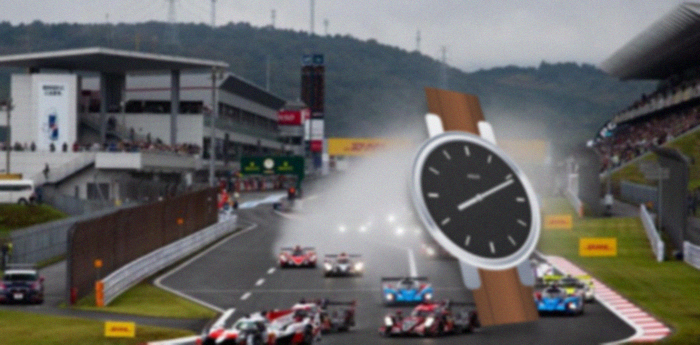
8,11
